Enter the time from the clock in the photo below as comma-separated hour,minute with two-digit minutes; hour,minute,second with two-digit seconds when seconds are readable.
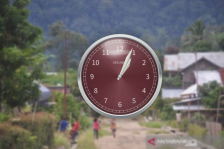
1,04
